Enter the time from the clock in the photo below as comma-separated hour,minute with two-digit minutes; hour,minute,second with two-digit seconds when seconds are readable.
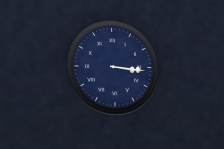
3,16
